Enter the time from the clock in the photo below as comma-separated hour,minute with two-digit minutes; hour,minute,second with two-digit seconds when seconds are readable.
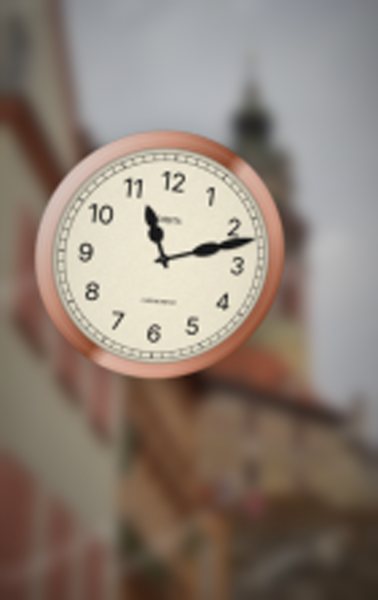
11,12
